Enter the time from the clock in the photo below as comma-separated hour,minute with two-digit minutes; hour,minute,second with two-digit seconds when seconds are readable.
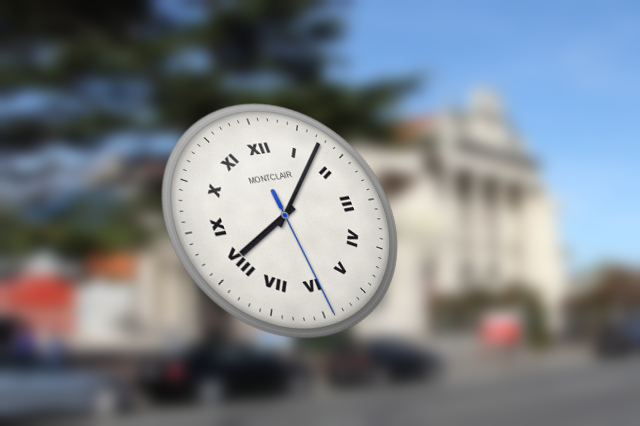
8,07,29
